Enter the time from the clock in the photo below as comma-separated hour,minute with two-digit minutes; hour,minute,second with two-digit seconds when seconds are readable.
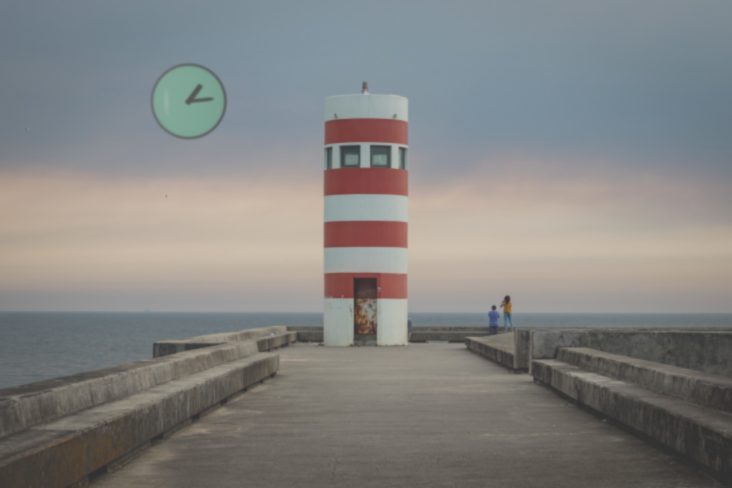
1,14
